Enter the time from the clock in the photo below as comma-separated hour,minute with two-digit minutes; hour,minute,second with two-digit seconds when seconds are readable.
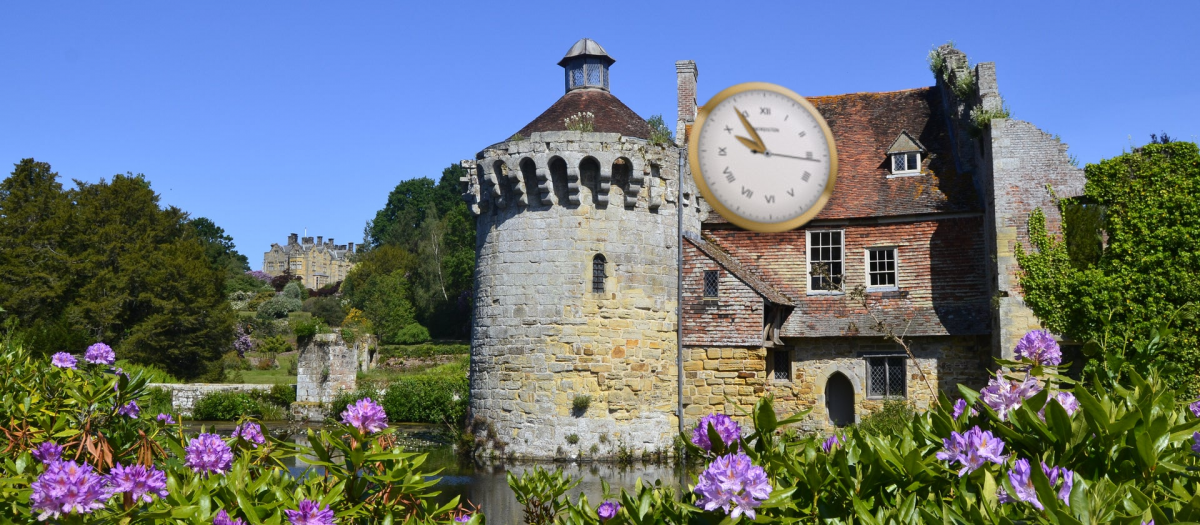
9,54,16
